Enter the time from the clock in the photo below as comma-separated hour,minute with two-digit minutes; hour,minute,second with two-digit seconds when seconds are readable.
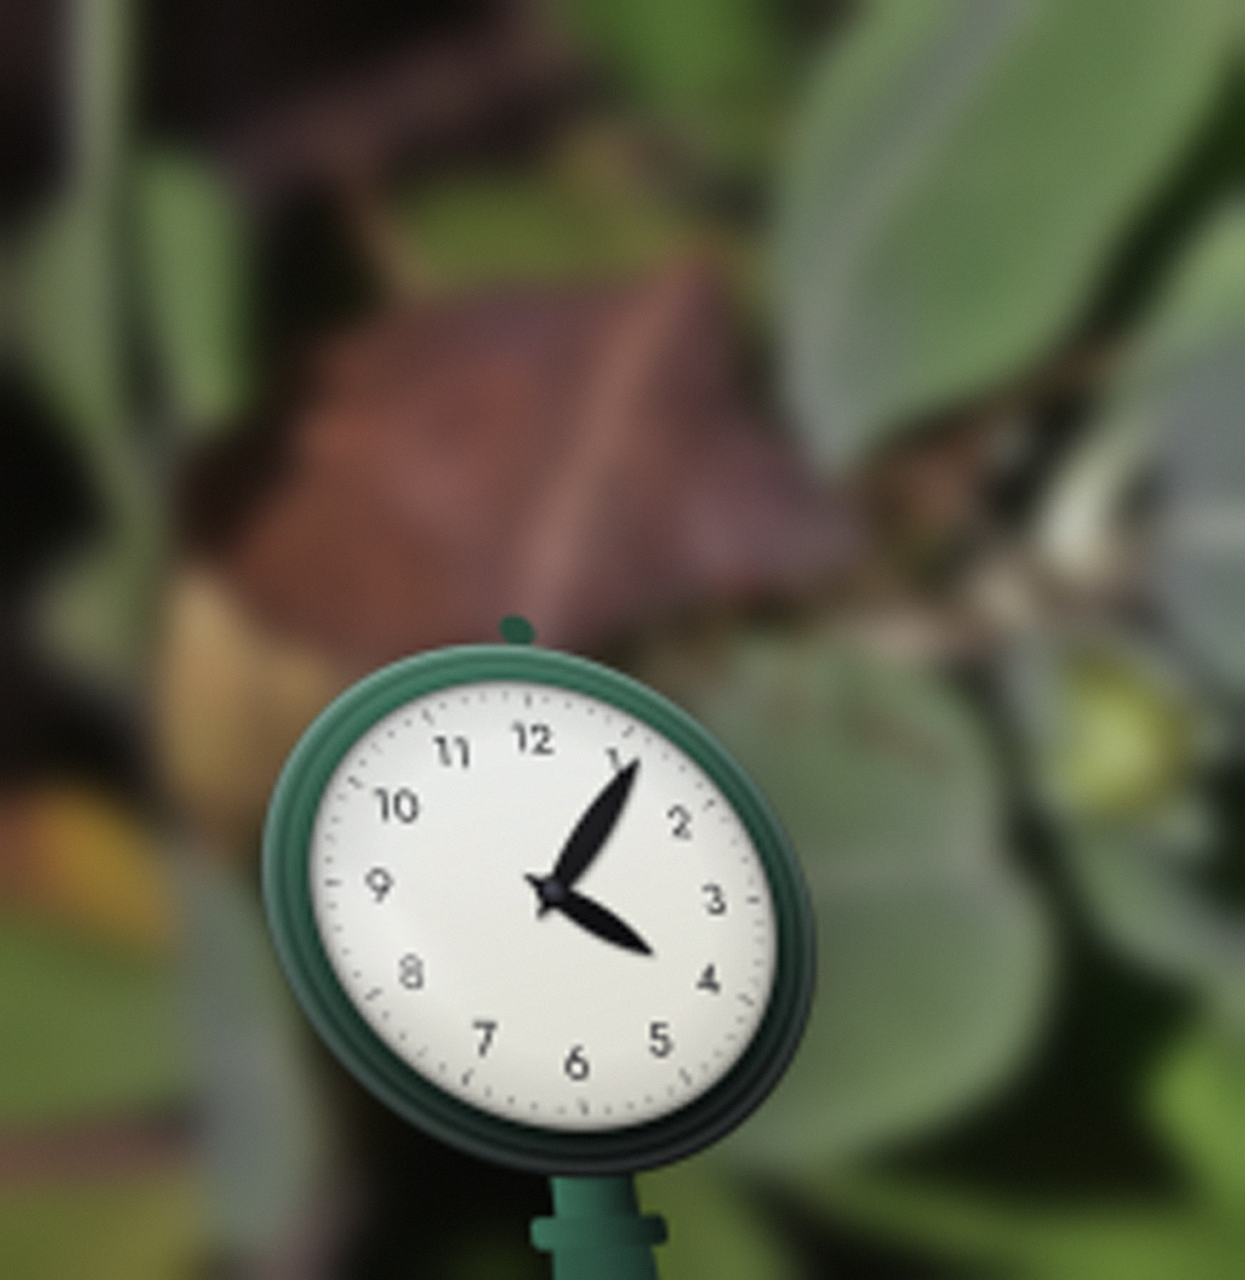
4,06
